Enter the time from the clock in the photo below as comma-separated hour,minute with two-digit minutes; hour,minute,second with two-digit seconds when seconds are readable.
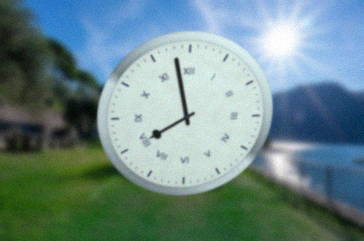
7,58
